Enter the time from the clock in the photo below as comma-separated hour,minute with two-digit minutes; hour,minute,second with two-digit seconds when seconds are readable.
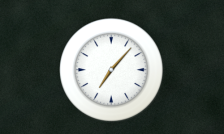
7,07
